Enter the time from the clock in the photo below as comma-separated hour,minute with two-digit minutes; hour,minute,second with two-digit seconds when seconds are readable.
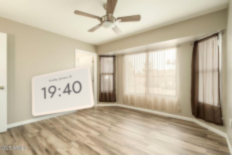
19,40
